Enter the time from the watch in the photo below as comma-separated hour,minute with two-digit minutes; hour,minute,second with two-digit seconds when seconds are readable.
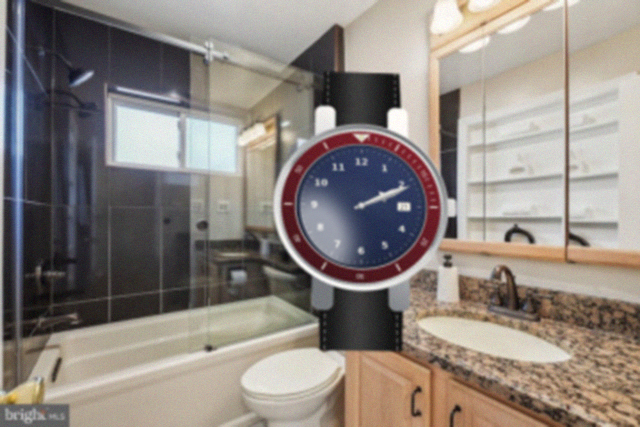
2,11
